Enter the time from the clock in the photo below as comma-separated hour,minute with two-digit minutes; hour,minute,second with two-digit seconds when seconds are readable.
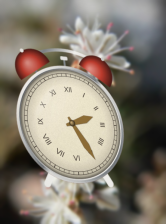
2,25
